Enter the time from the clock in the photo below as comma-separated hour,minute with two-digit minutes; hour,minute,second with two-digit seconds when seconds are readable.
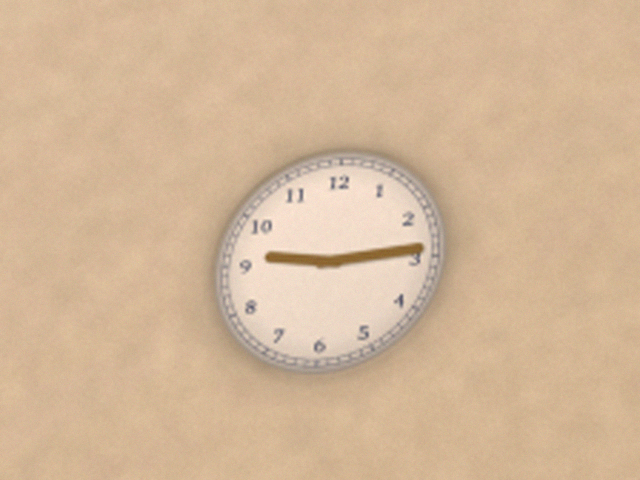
9,14
